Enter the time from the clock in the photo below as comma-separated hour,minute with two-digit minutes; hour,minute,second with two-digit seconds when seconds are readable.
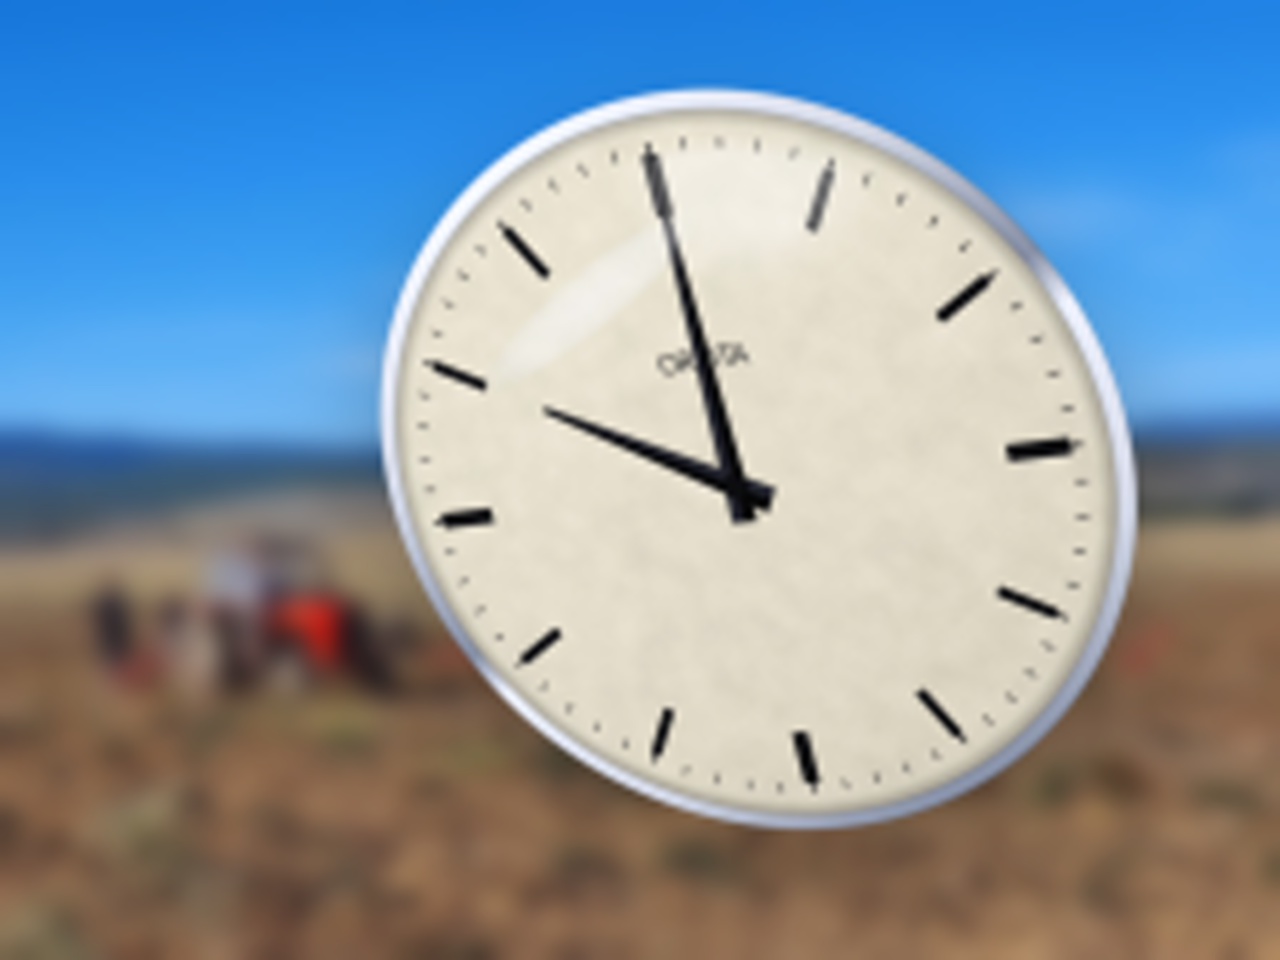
10,00
